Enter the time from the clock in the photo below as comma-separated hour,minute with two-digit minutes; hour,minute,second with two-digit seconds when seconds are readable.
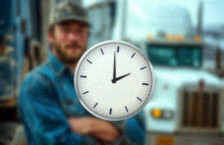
1,59
